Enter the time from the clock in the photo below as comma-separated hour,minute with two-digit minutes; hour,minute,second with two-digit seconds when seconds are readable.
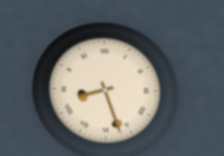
8,27
